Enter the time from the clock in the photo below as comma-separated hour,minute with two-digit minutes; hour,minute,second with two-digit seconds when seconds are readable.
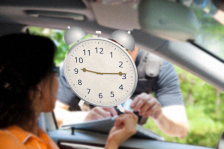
9,14
